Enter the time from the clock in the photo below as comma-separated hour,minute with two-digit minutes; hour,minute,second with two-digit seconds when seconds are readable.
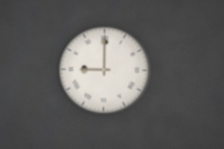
9,00
